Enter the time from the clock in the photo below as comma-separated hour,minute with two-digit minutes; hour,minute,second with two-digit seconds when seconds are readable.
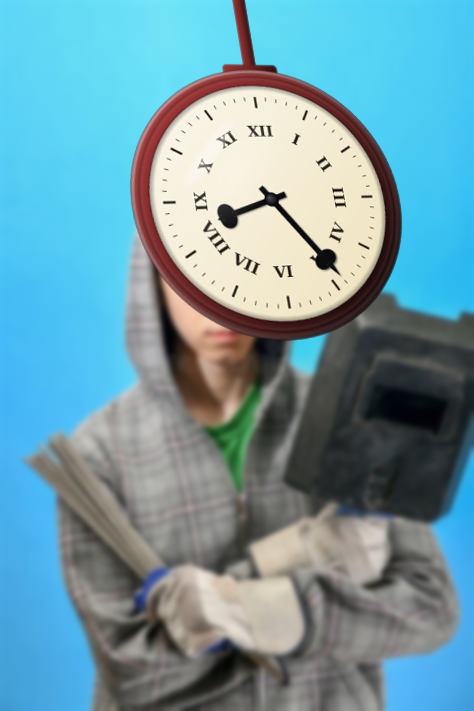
8,24
